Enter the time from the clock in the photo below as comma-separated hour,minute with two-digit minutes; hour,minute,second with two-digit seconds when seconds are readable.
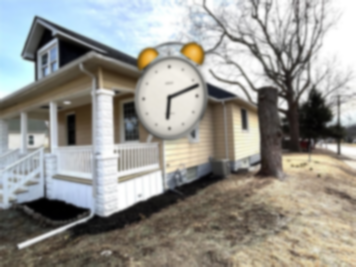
6,12
